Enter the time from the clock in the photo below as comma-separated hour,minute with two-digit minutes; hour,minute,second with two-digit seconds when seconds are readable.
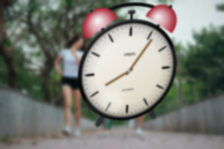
8,06
